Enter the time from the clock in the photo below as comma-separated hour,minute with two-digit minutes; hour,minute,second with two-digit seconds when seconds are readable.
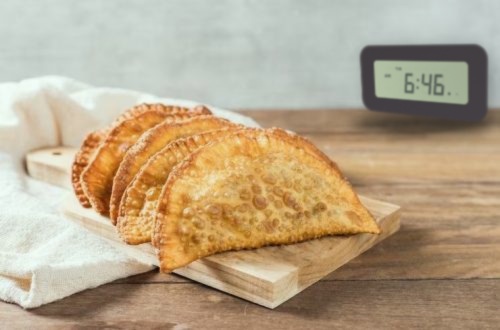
6,46
